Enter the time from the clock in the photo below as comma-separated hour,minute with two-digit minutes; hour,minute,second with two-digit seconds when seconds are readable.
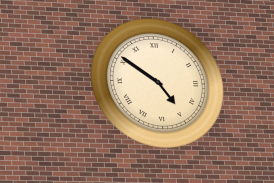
4,51
